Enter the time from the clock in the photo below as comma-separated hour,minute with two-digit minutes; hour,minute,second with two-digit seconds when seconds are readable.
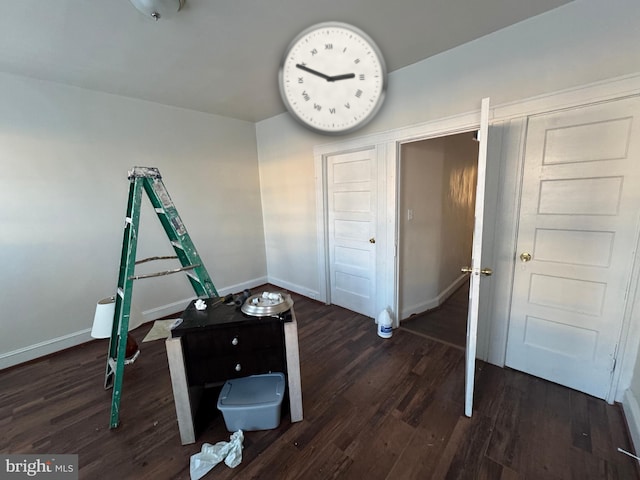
2,49
